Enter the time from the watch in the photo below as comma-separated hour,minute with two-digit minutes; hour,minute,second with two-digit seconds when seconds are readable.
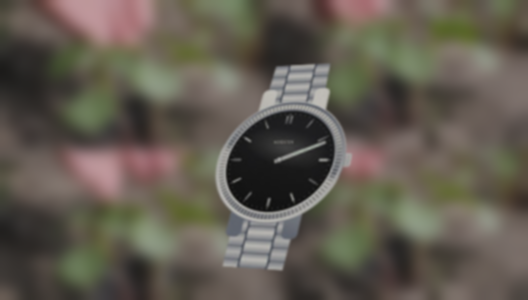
2,11
